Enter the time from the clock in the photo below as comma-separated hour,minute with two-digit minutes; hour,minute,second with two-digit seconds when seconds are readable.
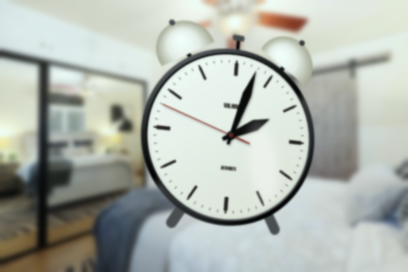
2,02,48
